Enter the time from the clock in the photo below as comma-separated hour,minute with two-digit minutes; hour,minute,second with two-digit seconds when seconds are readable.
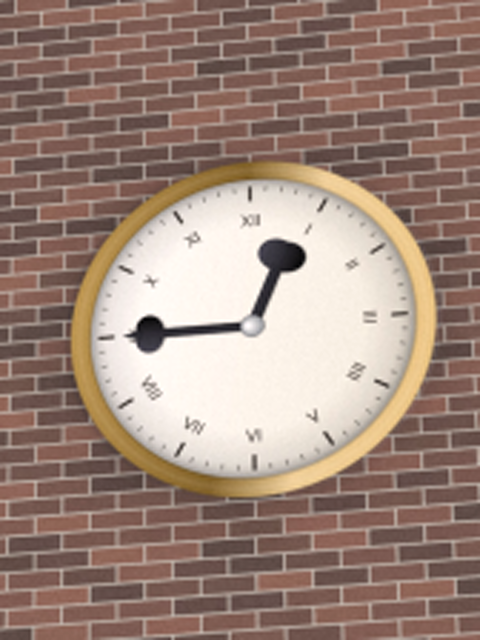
12,45
